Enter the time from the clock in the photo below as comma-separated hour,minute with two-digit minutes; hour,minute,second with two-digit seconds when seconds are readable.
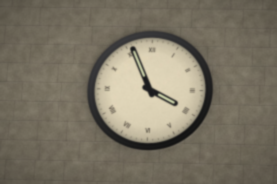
3,56
